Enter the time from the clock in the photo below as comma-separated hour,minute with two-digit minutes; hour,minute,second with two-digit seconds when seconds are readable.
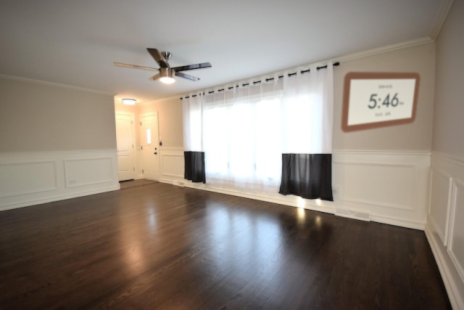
5,46
